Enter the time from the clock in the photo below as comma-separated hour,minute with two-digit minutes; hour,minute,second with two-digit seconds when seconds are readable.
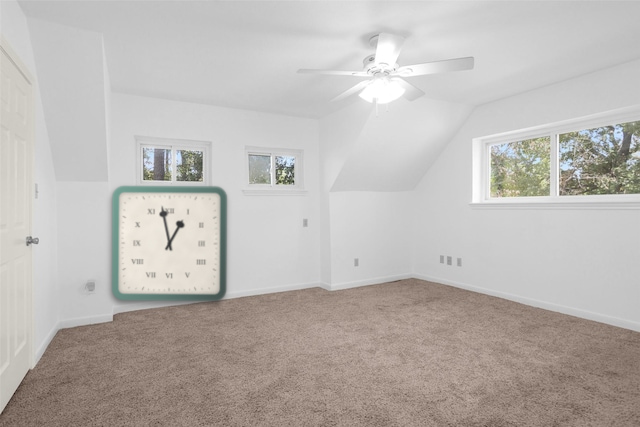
12,58
